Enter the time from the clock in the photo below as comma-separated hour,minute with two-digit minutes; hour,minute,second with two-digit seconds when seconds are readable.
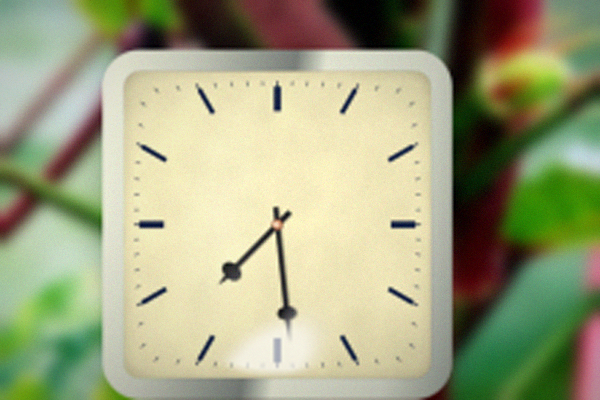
7,29
